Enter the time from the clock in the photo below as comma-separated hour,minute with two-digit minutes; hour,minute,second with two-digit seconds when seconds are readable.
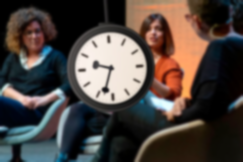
9,33
